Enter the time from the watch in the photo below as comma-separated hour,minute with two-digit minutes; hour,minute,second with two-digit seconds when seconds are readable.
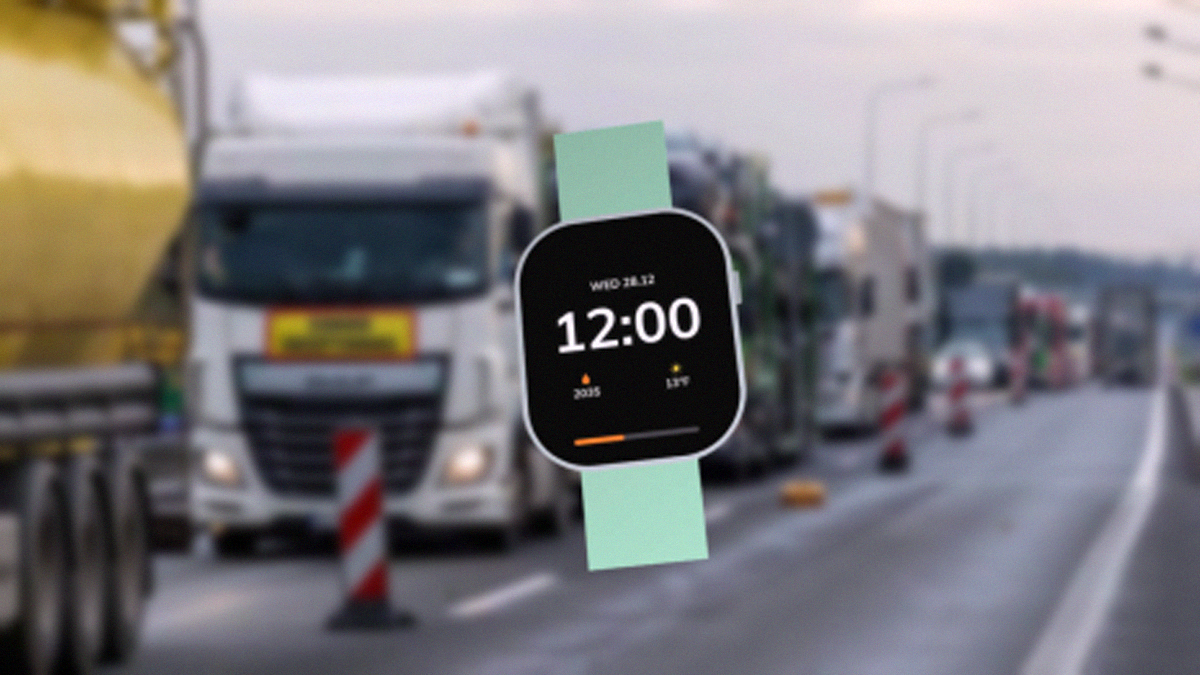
12,00
